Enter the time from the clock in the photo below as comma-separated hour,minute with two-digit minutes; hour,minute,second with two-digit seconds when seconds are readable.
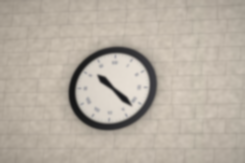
10,22
